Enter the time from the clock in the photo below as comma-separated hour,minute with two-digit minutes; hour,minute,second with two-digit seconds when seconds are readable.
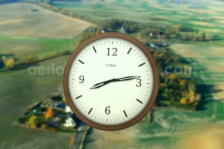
8,13
